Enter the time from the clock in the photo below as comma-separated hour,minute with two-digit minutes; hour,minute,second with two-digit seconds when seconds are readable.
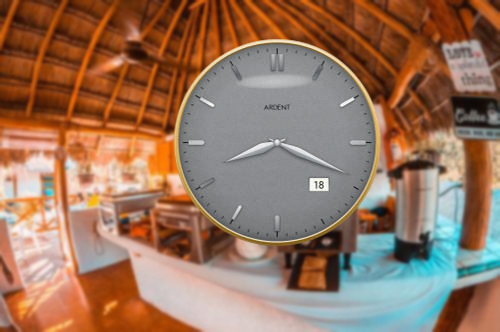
8,19
